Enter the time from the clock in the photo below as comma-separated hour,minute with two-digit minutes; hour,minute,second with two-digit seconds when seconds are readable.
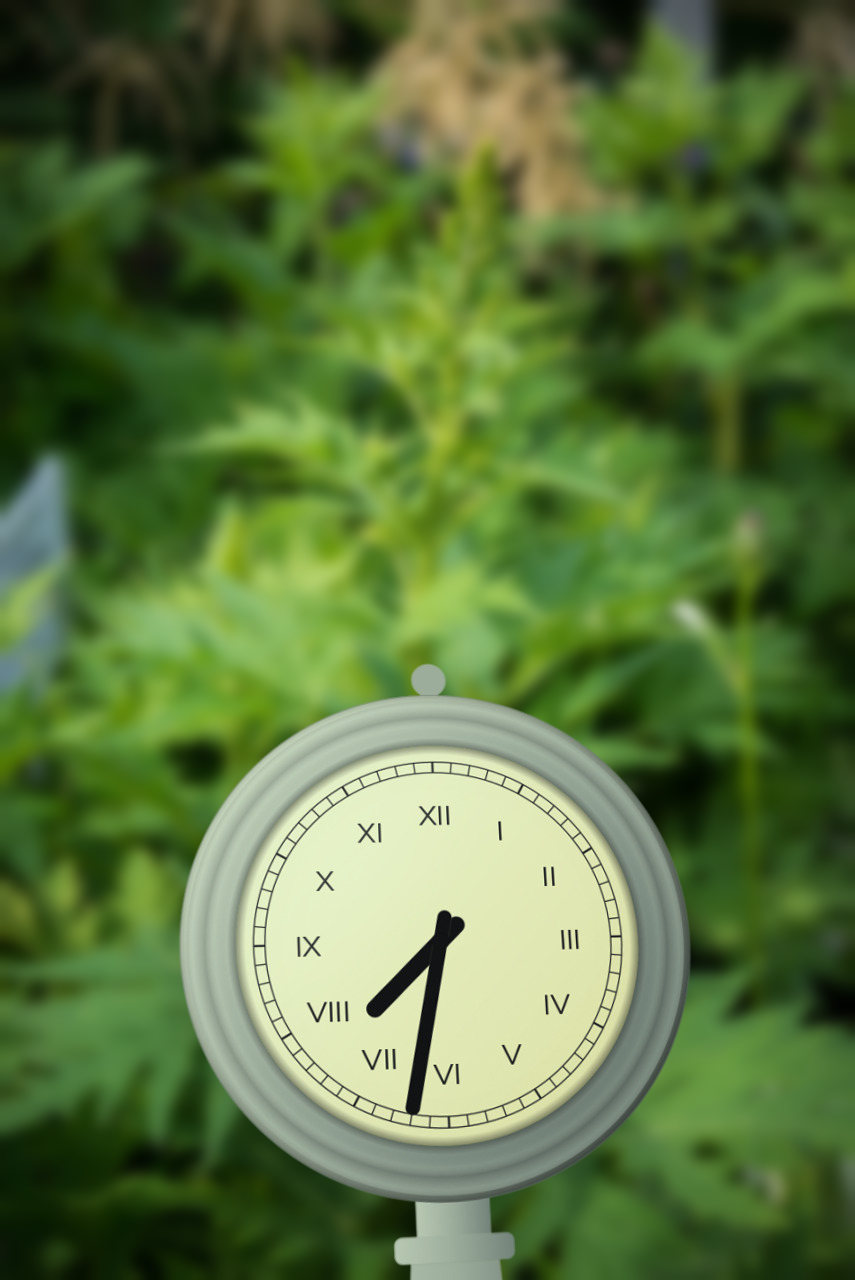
7,32
